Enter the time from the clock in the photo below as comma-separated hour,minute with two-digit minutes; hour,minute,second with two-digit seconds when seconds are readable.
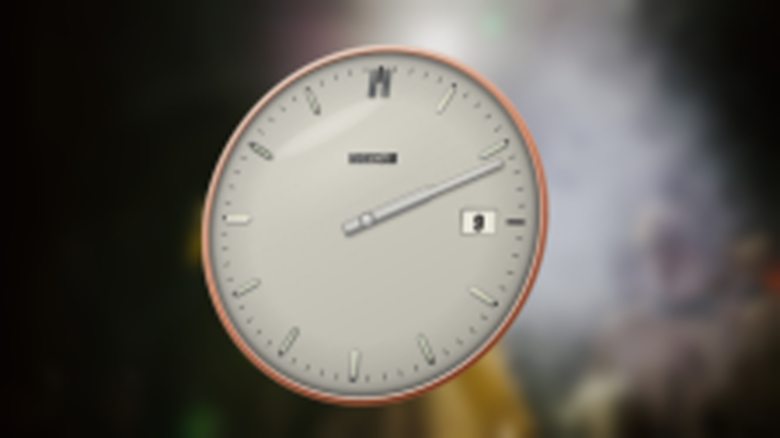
2,11
